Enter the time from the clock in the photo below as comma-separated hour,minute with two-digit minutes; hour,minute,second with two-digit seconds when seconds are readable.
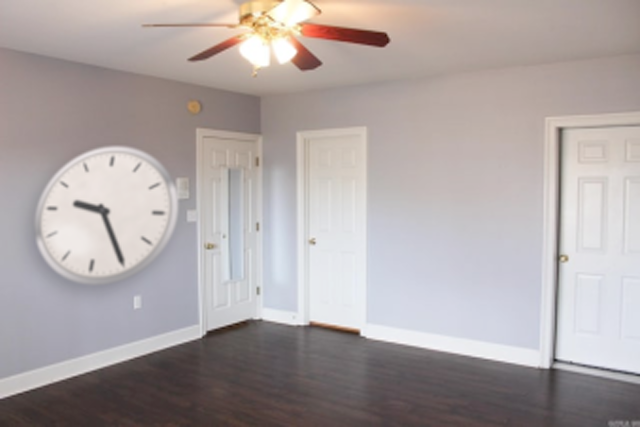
9,25
